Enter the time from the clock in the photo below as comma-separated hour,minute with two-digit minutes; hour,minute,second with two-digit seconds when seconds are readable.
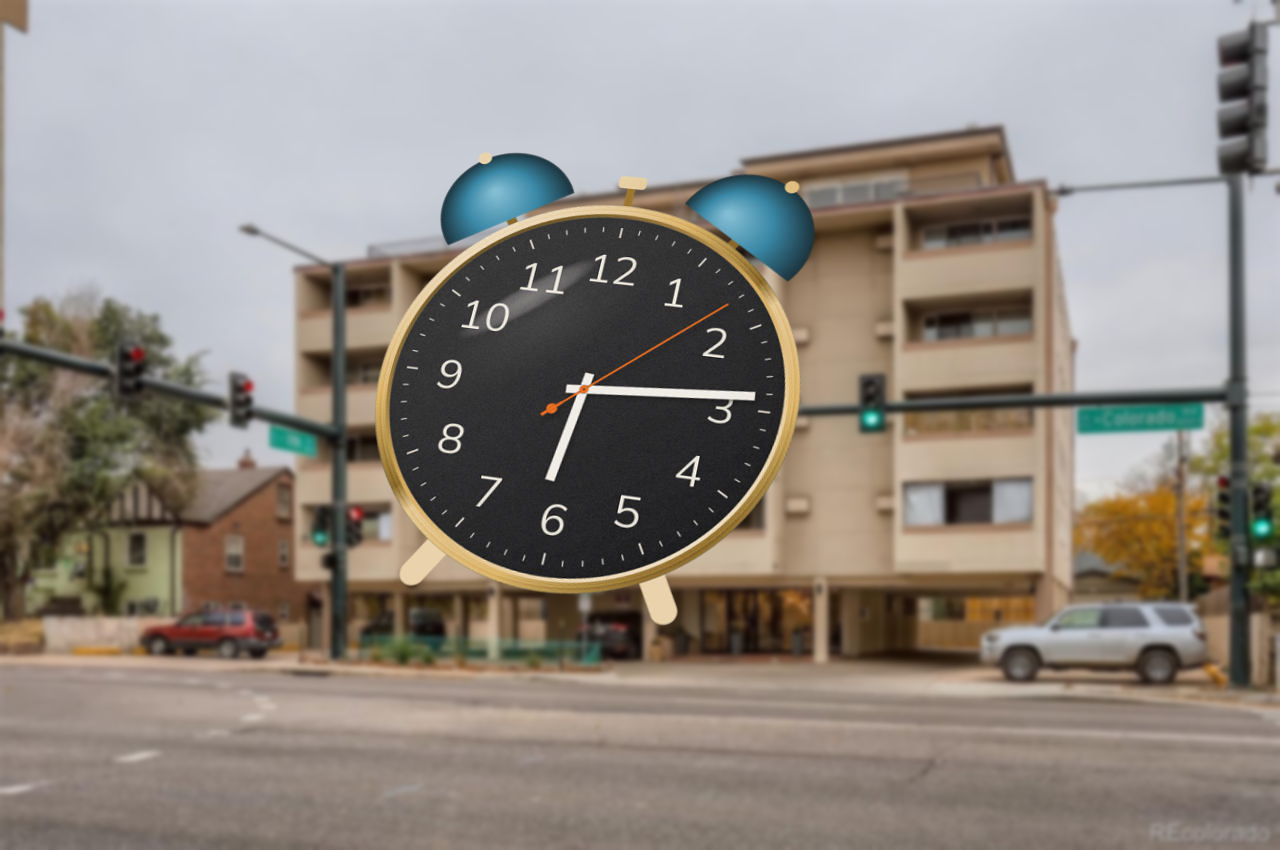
6,14,08
